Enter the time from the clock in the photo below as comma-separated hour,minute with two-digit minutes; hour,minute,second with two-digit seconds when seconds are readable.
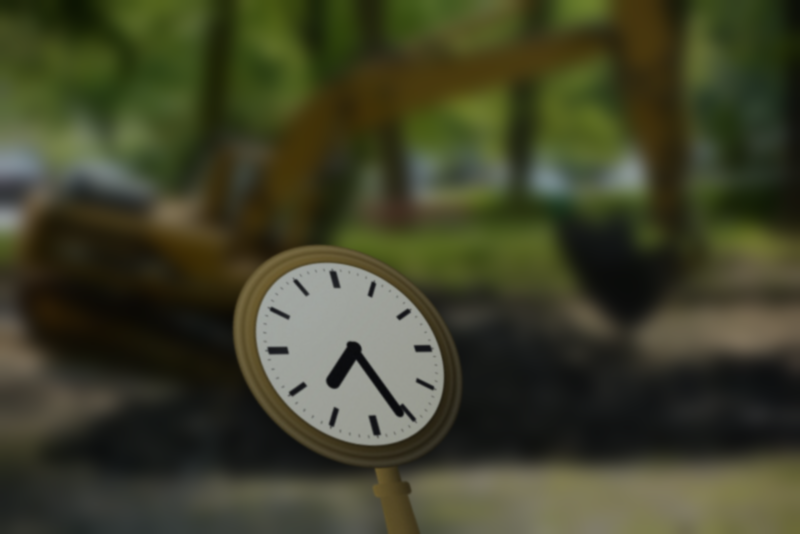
7,26
